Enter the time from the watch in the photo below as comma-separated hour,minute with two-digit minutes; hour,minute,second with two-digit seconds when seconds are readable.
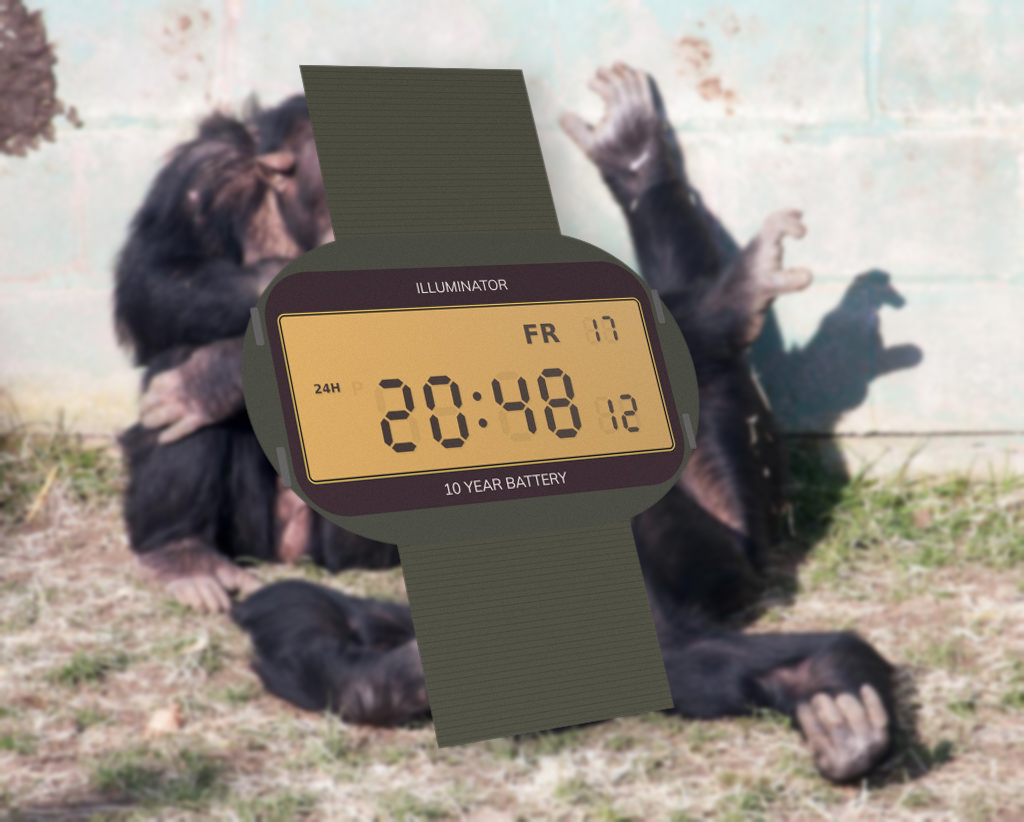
20,48,12
